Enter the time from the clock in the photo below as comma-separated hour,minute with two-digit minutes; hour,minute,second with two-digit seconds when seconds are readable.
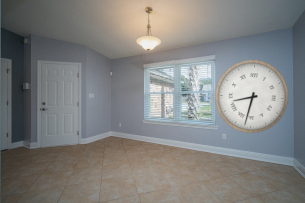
8,32
